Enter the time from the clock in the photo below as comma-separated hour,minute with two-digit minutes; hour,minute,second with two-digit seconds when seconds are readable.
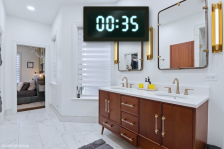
0,35
